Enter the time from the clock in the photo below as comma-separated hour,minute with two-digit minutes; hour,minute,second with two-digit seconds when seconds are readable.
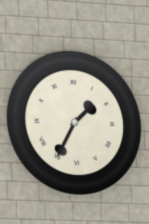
1,35
